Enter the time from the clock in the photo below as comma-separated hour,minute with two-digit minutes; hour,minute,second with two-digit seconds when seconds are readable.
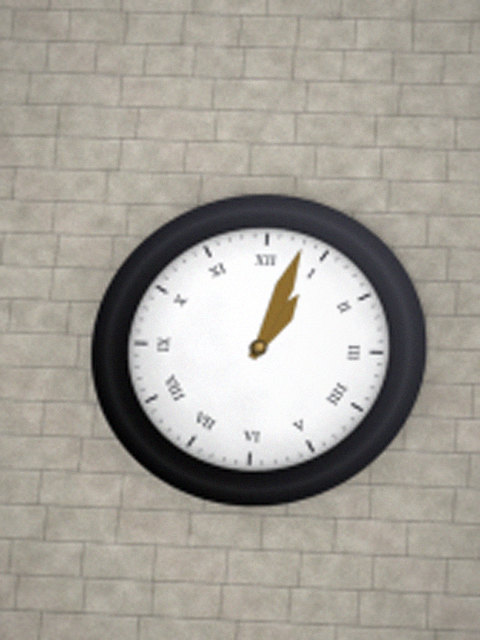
1,03
